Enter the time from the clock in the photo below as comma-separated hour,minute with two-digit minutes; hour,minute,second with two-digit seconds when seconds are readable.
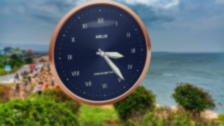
3,24
